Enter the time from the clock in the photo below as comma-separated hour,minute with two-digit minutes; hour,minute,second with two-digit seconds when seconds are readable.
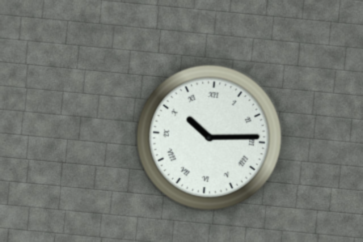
10,14
